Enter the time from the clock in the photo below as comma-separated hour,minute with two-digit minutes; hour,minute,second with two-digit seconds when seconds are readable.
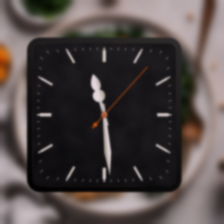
11,29,07
